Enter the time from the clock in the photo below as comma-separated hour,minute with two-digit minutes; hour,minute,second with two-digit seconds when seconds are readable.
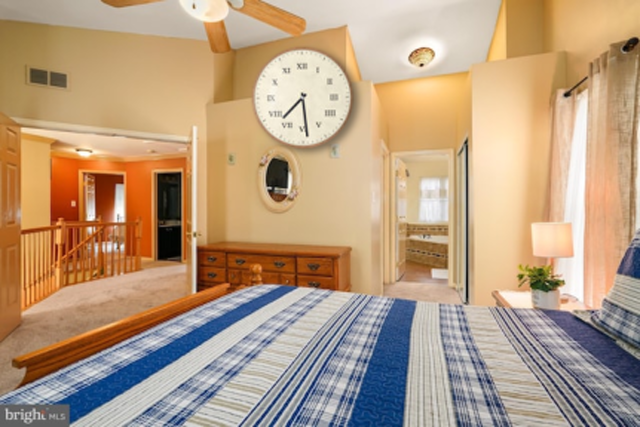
7,29
